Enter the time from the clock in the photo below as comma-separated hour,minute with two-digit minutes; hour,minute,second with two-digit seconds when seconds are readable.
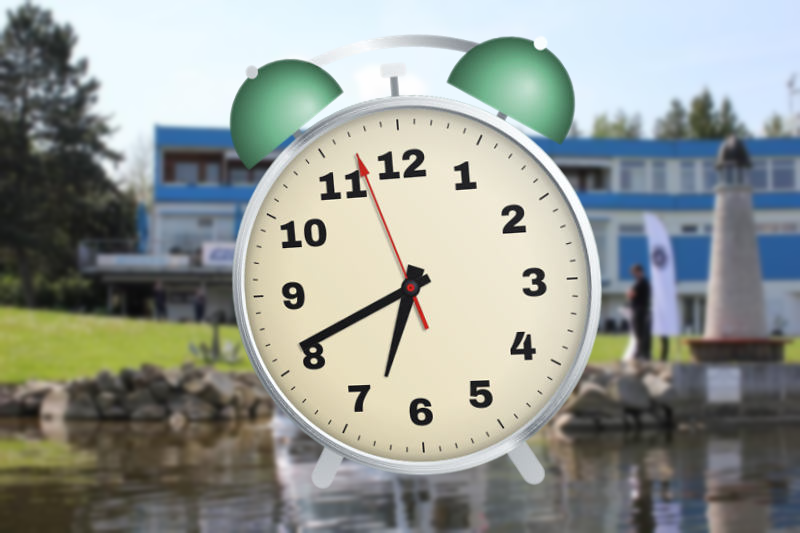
6,40,57
